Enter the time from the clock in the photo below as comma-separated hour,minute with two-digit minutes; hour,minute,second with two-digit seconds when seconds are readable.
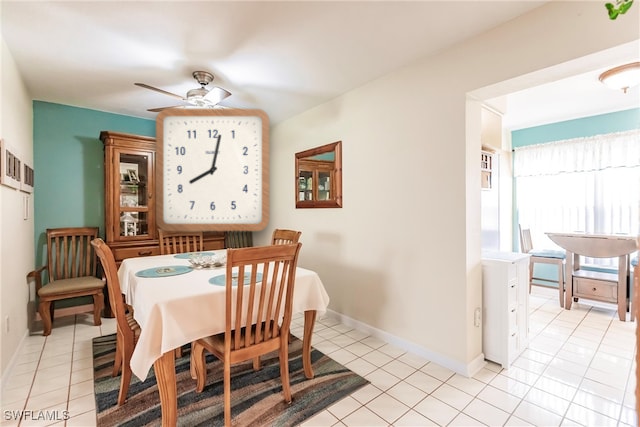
8,02
